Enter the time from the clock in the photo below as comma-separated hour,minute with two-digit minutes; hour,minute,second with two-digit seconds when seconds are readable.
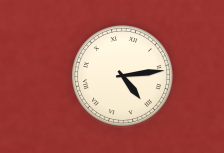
4,11
